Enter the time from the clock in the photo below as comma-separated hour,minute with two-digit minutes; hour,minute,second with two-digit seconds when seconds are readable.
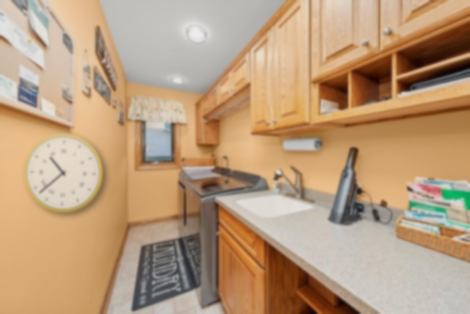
10,38
